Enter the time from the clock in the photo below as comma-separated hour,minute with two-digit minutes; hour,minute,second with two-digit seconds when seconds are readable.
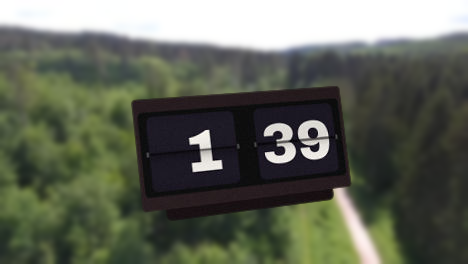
1,39
